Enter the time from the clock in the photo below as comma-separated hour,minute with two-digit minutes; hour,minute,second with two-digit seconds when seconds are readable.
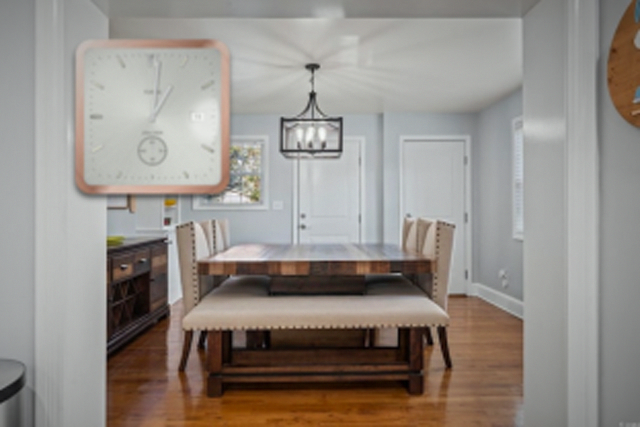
1,01
